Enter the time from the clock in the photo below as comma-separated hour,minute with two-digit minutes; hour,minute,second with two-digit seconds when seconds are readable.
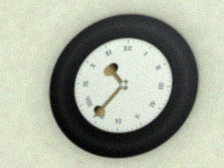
10,36
